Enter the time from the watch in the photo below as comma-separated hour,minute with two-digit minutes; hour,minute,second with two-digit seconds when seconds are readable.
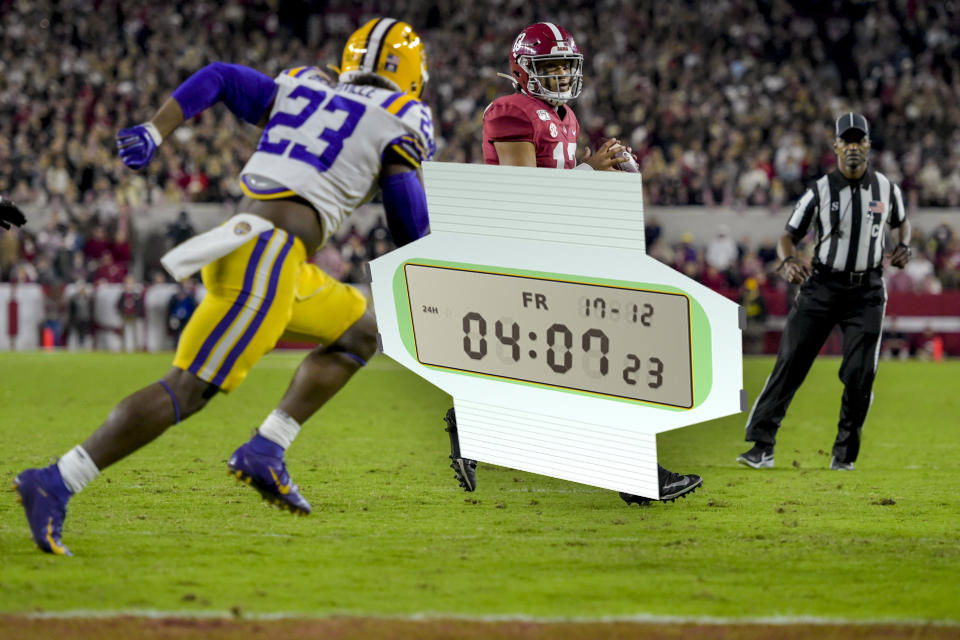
4,07,23
